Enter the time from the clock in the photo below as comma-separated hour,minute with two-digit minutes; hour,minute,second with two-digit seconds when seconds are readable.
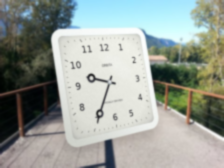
9,35
